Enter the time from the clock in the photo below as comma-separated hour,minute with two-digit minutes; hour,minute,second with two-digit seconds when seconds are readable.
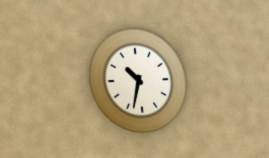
10,33
